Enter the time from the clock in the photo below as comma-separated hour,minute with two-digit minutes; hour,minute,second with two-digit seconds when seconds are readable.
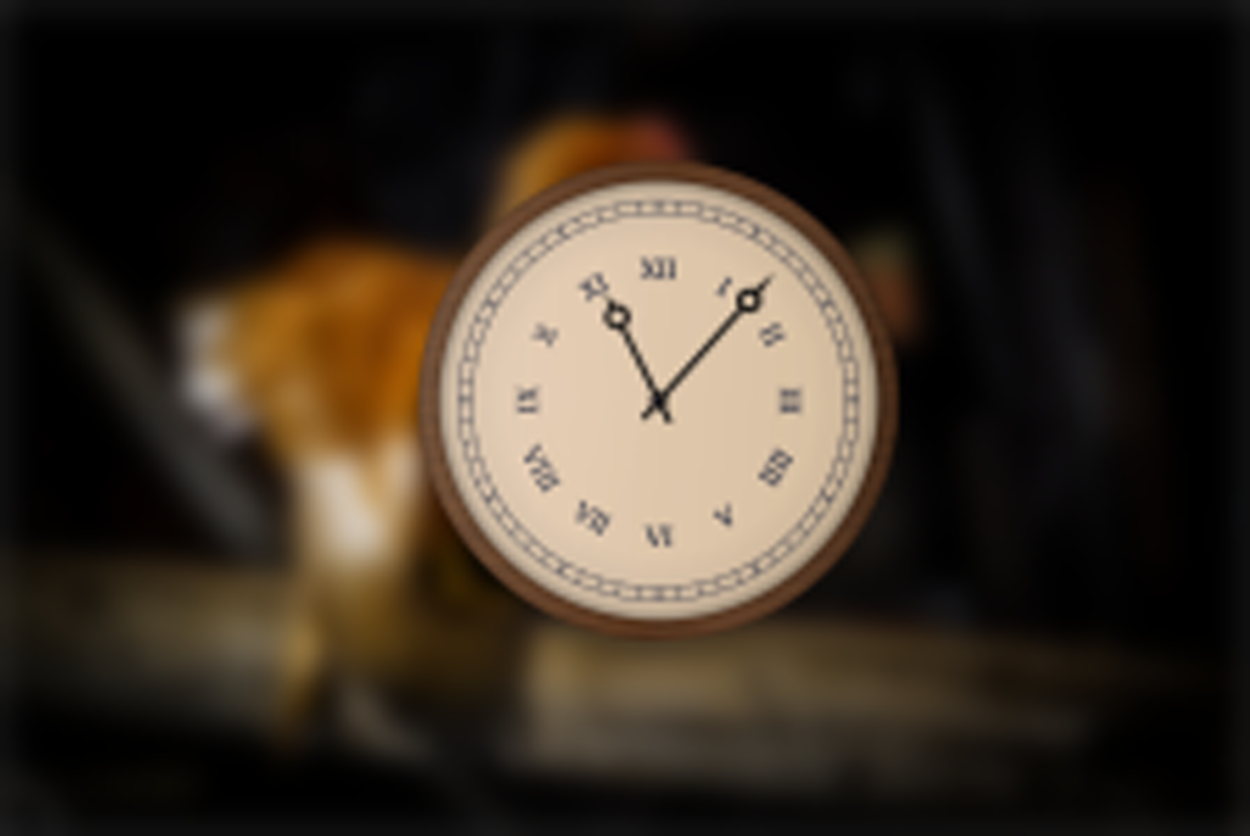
11,07
